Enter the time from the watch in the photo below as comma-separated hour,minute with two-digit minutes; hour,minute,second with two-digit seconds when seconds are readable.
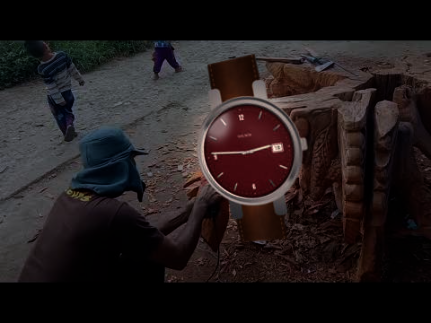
2,46
